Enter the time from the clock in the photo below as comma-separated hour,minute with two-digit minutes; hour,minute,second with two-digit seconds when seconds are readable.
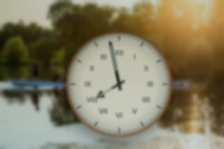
7,58
